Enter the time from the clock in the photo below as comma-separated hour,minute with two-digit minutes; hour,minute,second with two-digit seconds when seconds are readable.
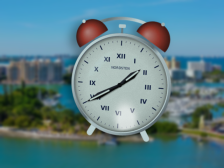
1,40
